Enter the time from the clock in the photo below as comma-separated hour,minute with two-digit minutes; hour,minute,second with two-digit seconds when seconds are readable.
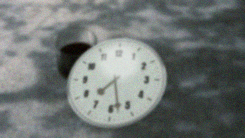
7,28
